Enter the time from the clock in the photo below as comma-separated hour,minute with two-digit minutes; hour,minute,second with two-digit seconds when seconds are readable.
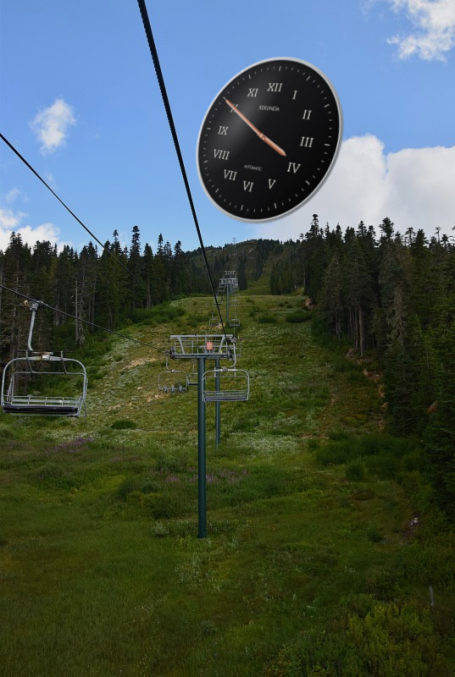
3,50
